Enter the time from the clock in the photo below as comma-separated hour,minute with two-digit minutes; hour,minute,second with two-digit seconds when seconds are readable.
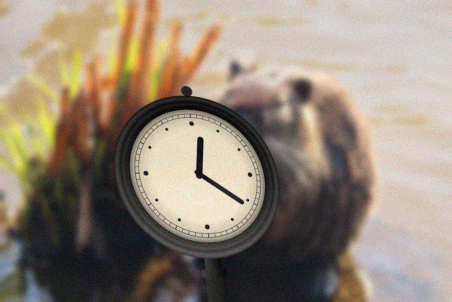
12,21
